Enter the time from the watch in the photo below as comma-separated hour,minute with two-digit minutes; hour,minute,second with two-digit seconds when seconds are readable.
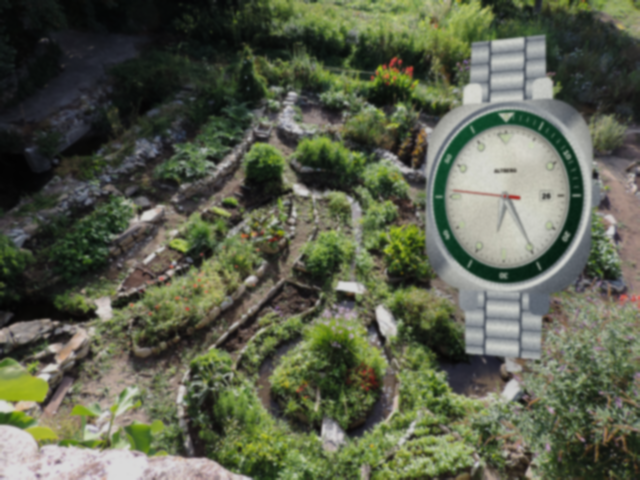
6,24,46
